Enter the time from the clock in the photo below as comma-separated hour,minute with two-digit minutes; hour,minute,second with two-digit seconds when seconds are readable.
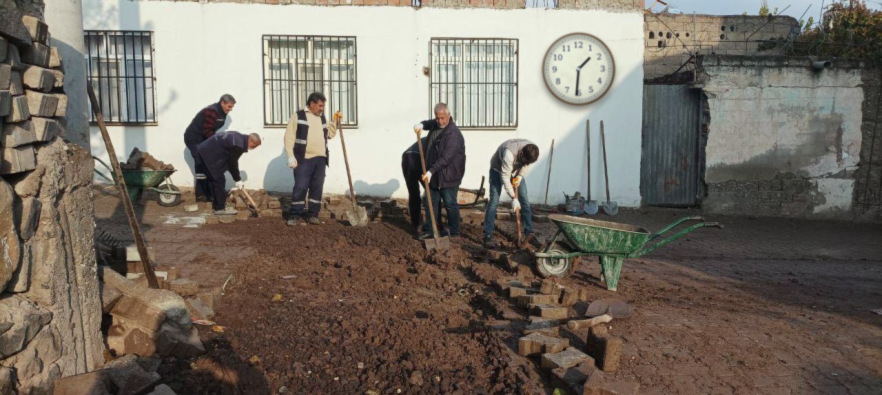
1,31
